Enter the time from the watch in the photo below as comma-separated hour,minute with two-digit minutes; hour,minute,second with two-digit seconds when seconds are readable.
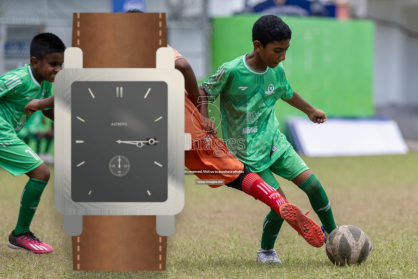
3,15
